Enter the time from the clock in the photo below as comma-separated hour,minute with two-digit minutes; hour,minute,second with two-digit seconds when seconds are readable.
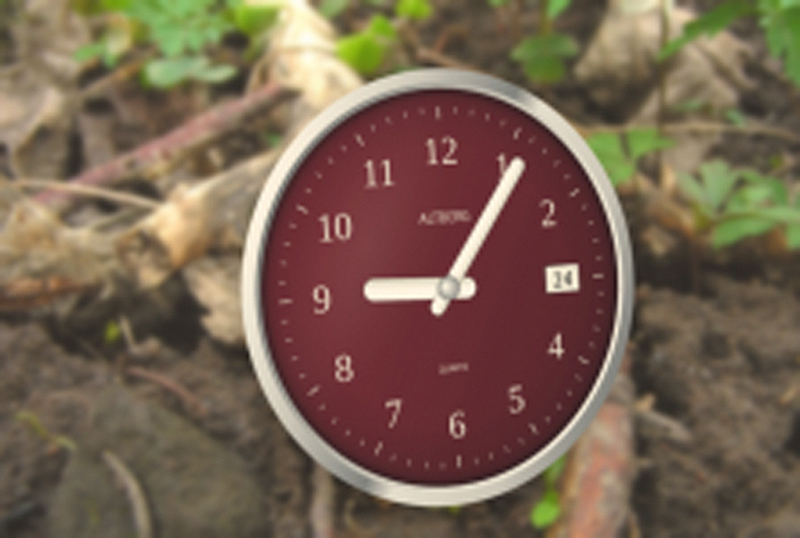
9,06
